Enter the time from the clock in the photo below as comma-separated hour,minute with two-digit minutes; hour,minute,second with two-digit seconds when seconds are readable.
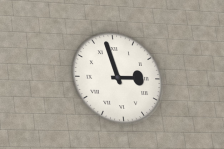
2,58
